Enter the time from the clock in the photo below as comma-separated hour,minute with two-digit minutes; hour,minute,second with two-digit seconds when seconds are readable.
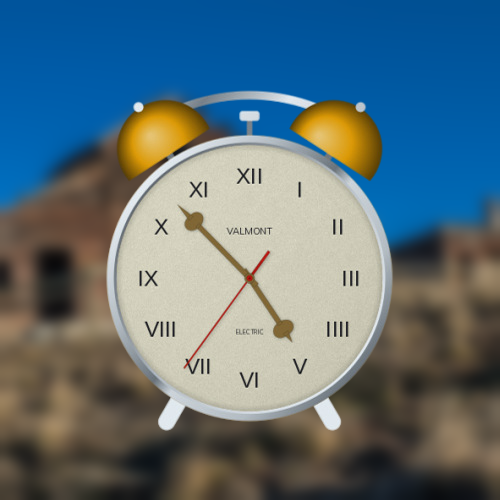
4,52,36
